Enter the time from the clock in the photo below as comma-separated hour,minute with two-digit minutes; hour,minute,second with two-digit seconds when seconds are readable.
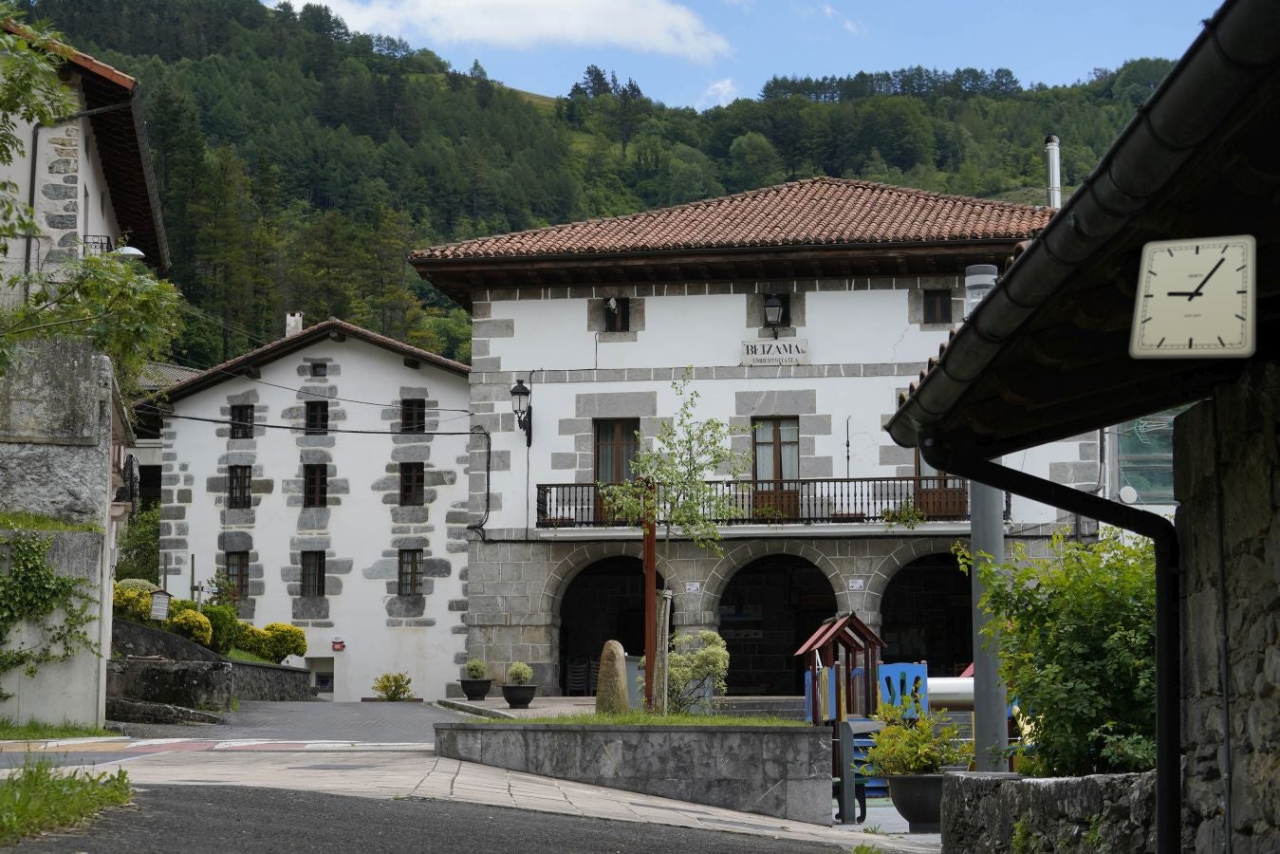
9,06
